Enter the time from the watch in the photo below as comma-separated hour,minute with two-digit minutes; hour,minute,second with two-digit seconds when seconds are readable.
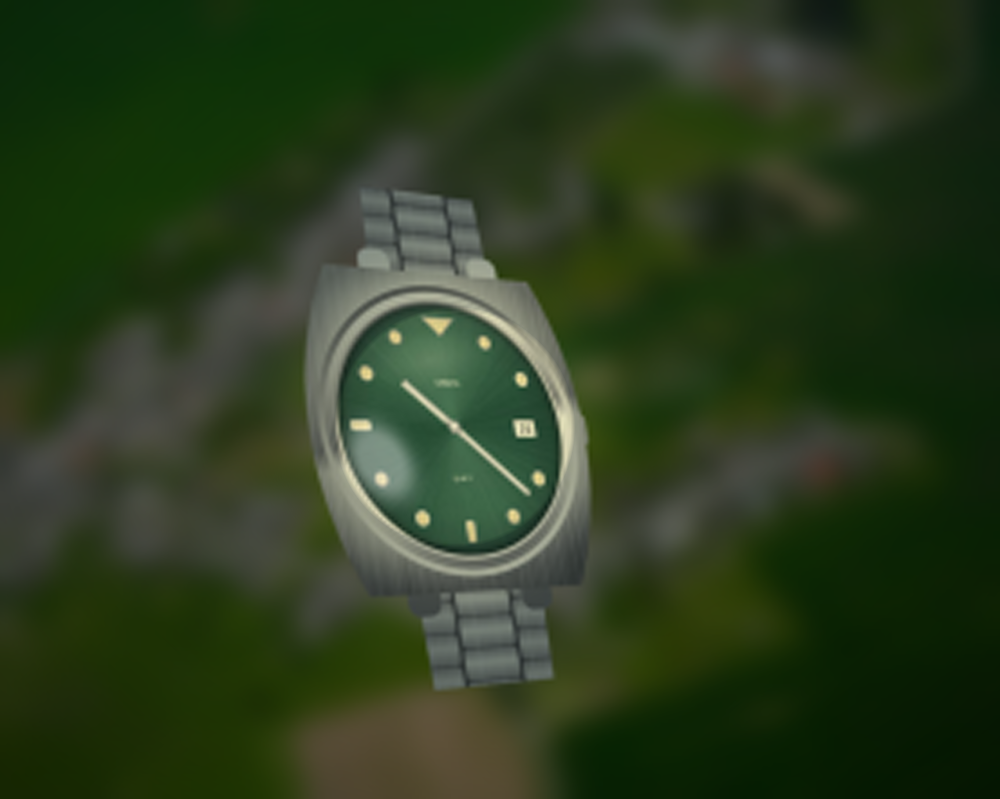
10,22
